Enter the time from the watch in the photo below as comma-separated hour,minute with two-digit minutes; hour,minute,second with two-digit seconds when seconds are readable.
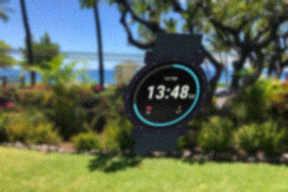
13,48
